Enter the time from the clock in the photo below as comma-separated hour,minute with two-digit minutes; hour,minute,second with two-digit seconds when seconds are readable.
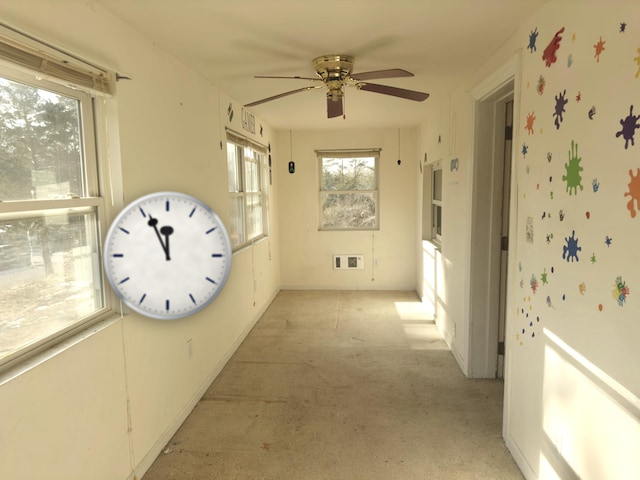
11,56
